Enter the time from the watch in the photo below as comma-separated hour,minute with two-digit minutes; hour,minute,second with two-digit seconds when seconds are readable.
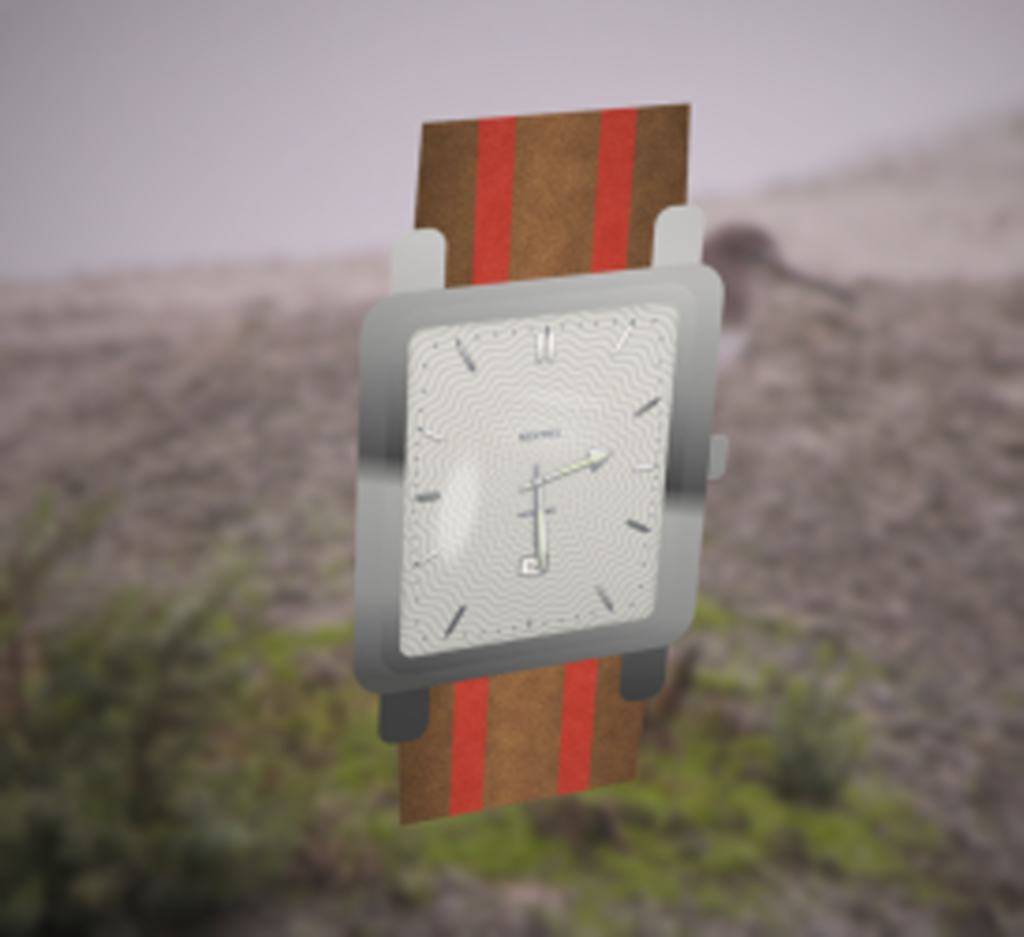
2,29
